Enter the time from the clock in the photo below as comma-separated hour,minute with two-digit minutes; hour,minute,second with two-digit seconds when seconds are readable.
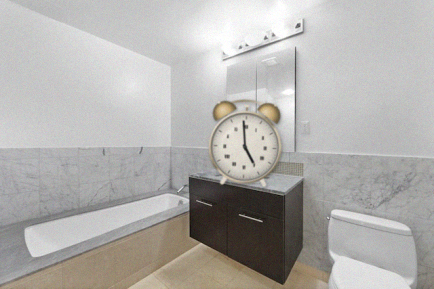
4,59
